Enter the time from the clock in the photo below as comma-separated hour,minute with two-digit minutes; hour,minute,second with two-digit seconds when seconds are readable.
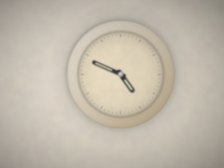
4,49
